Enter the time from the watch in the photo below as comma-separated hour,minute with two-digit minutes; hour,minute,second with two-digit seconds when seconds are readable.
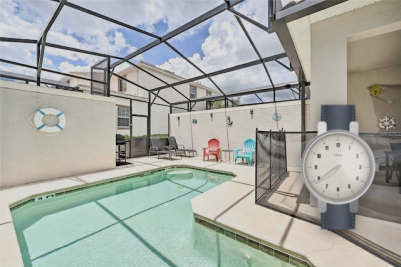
7,39
